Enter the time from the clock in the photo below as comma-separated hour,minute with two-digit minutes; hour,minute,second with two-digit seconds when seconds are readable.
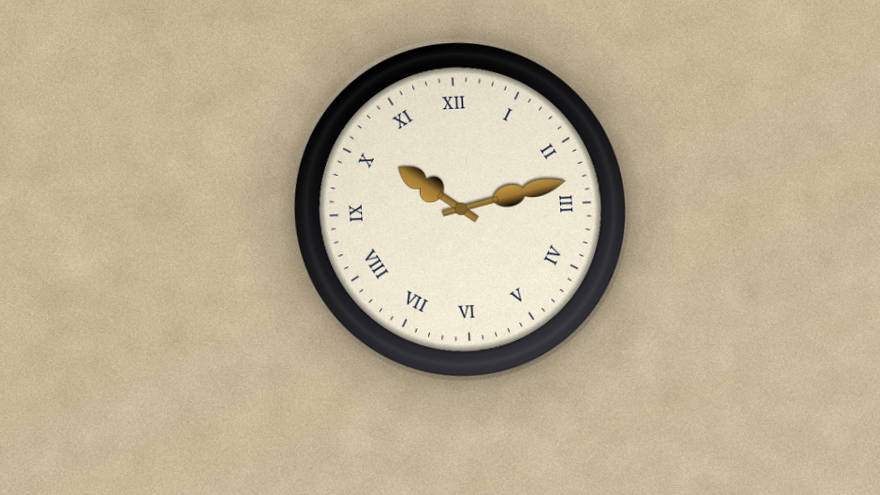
10,13
